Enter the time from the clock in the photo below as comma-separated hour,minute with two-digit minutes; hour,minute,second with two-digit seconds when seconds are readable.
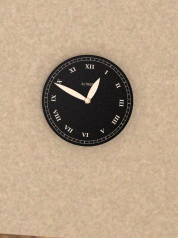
12,49
